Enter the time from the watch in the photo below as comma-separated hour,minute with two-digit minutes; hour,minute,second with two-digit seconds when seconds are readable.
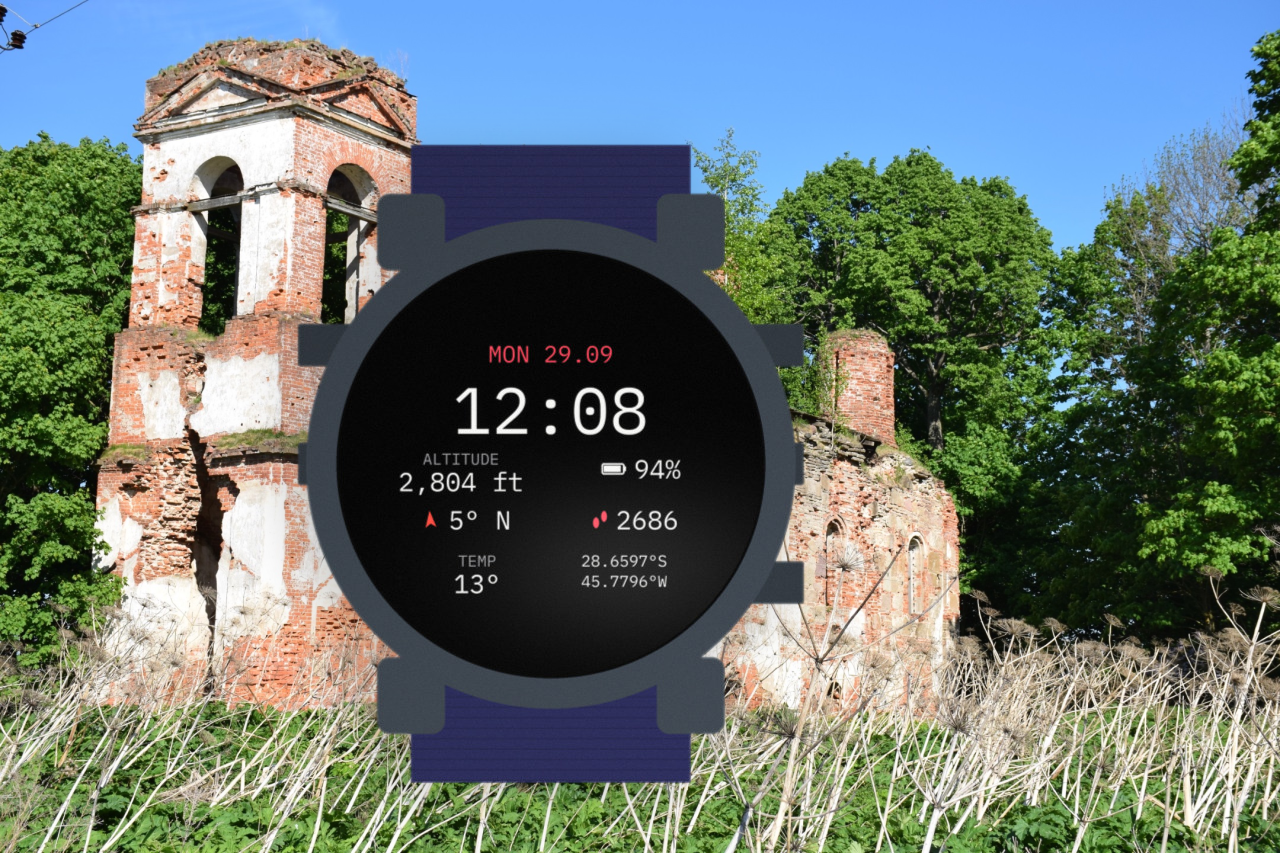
12,08
